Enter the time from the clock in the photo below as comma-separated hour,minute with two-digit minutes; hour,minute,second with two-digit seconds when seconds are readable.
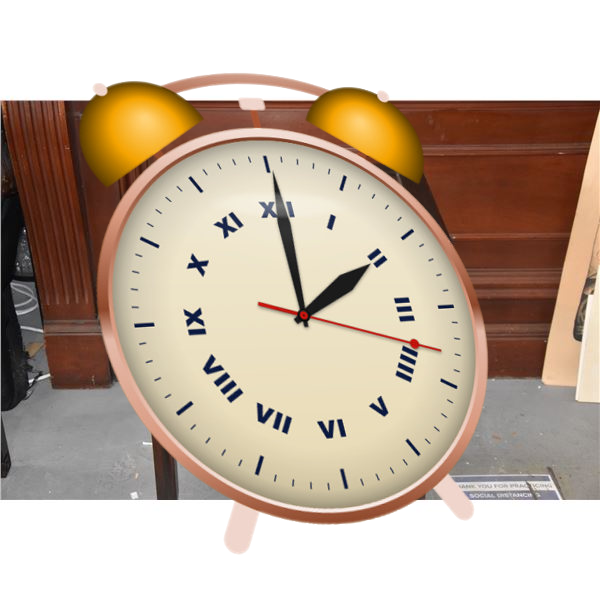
2,00,18
